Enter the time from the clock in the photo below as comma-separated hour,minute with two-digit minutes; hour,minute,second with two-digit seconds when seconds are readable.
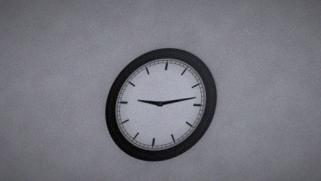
9,13
